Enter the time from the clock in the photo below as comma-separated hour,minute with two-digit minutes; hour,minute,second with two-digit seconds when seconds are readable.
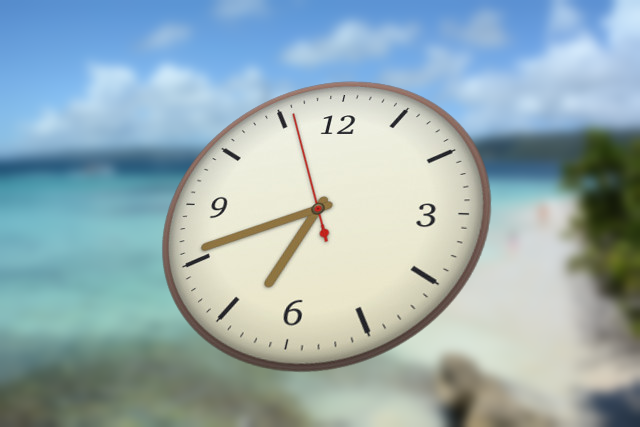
6,40,56
